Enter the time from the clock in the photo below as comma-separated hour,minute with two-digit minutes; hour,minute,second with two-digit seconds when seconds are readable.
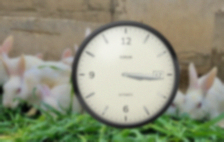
3,16
